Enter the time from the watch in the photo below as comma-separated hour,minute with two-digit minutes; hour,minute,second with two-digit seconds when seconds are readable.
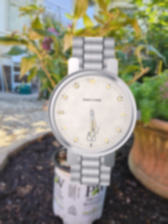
5,30
